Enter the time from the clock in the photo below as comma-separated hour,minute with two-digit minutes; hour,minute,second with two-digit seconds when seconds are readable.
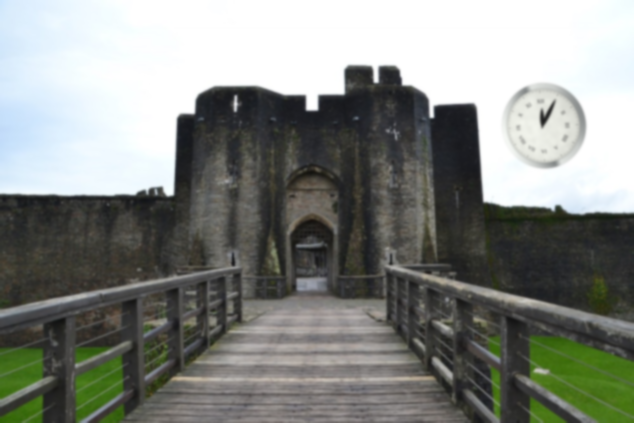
12,05
